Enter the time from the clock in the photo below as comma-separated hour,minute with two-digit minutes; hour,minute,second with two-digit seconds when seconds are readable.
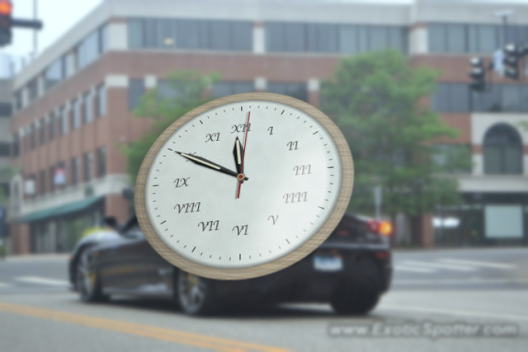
11,50,01
